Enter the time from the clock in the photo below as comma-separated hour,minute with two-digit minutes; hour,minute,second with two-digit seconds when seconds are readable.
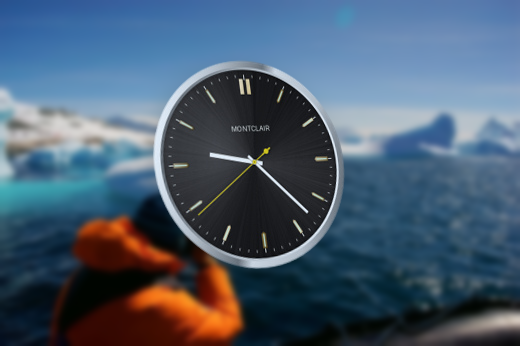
9,22,39
